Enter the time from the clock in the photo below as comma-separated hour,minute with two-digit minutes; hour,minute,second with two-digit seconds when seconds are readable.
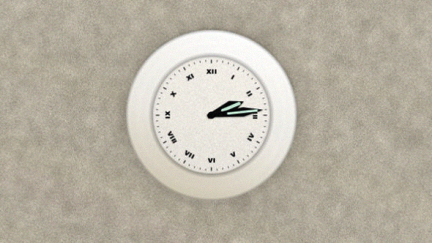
2,14
